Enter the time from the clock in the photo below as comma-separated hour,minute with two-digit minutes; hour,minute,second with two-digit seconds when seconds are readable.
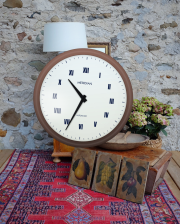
10,34
